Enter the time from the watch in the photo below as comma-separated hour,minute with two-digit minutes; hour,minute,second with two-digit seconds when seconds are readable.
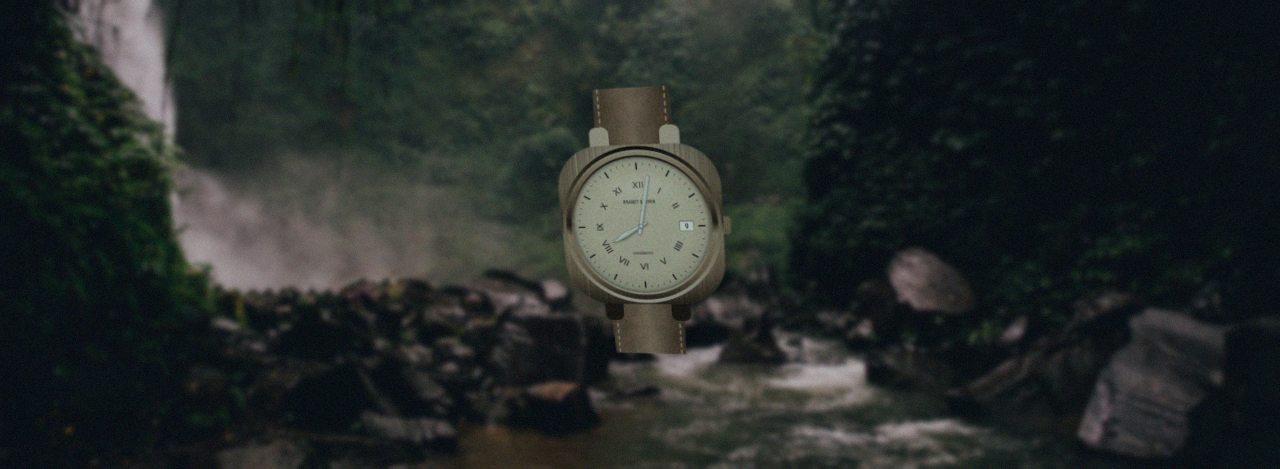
8,02
